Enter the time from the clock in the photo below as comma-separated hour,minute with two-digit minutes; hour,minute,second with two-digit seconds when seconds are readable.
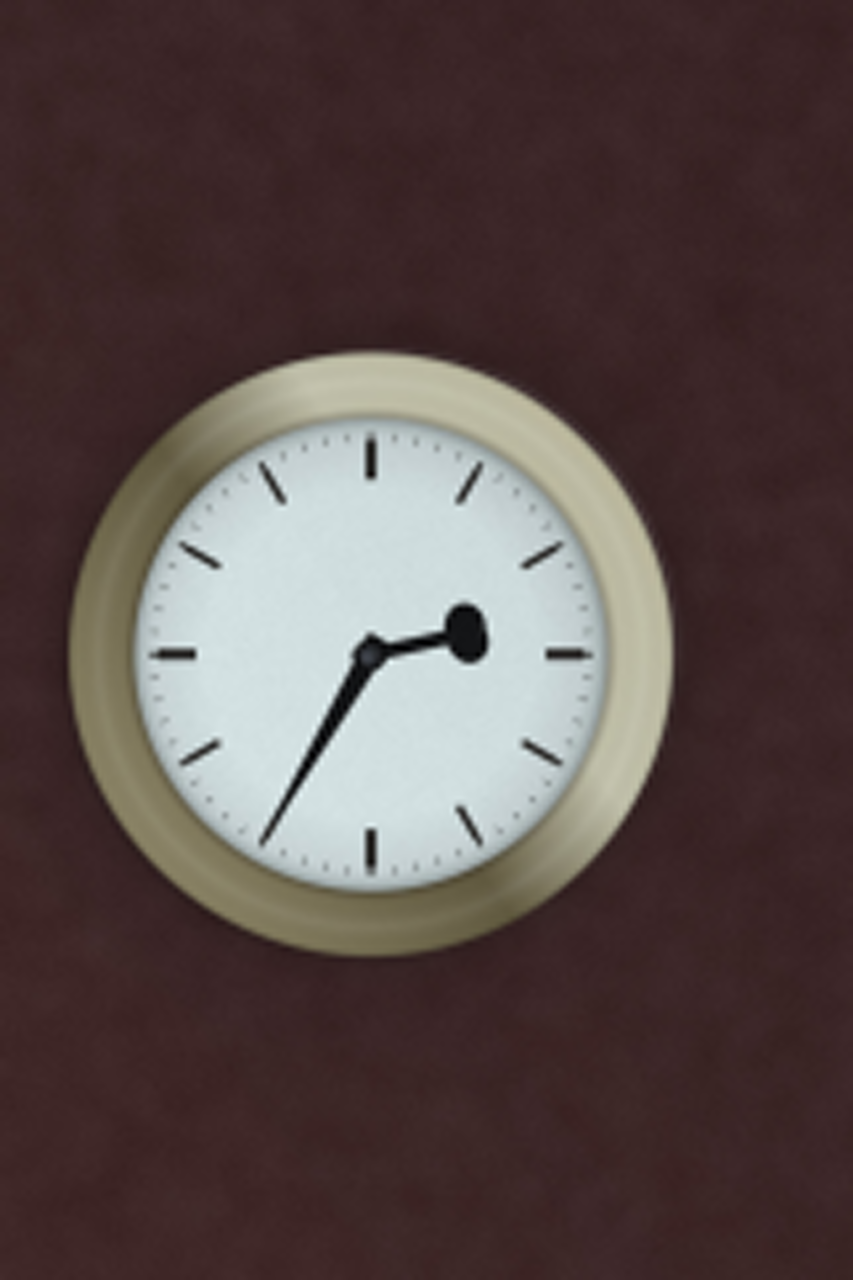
2,35
